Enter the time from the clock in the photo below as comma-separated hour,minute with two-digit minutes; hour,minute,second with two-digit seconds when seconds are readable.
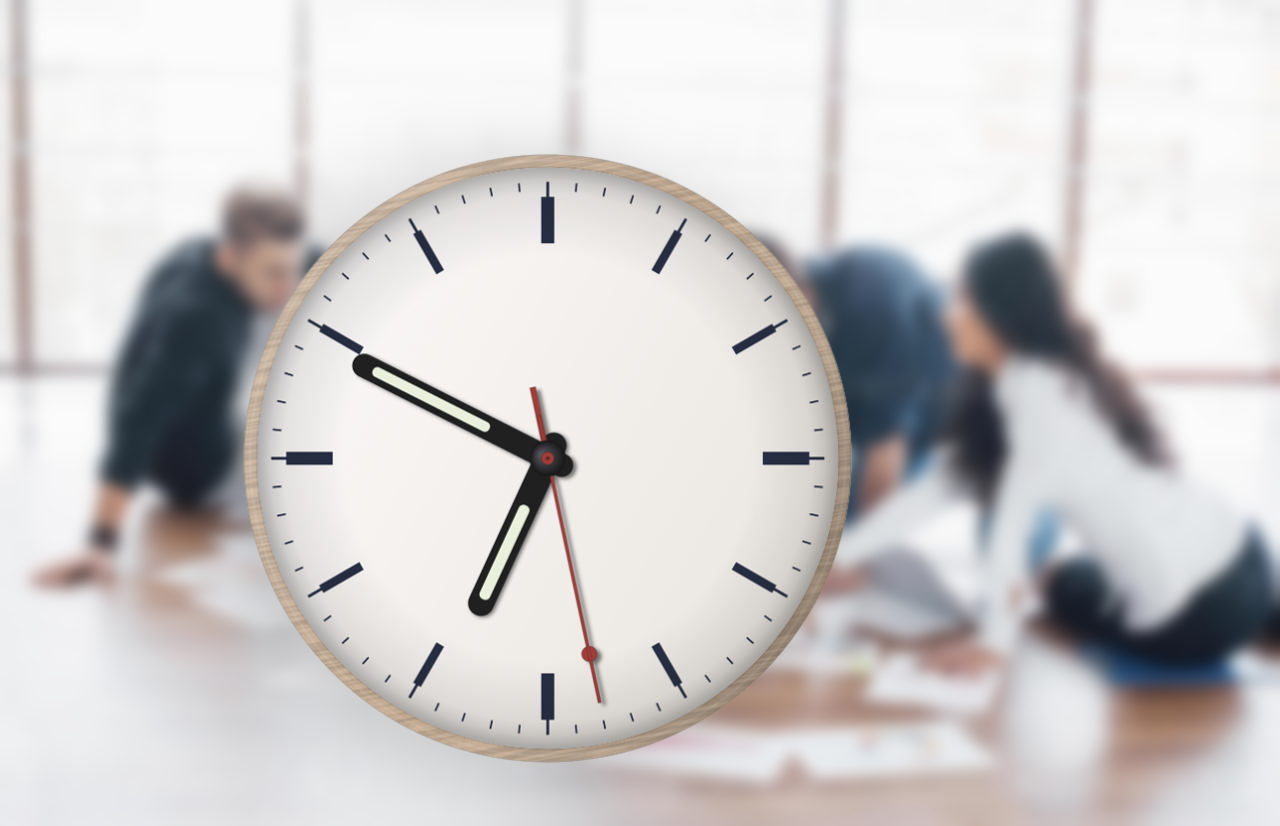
6,49,28
